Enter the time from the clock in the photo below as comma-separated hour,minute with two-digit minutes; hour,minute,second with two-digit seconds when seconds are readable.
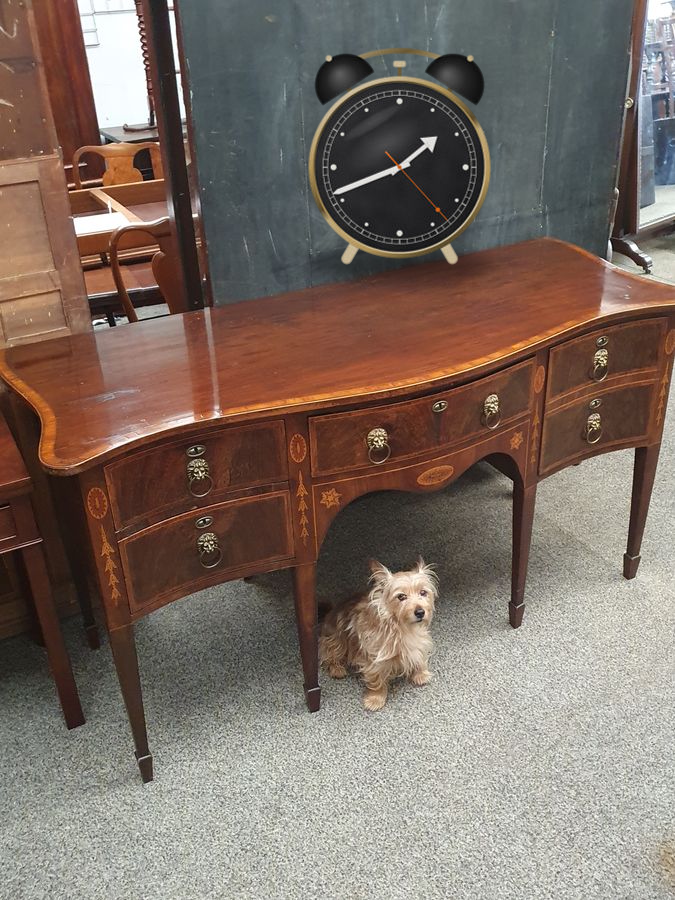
1,41,23
